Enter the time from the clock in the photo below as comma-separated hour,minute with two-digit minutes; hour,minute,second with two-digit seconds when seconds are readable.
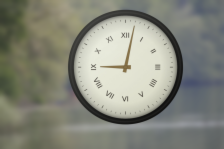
9,02
